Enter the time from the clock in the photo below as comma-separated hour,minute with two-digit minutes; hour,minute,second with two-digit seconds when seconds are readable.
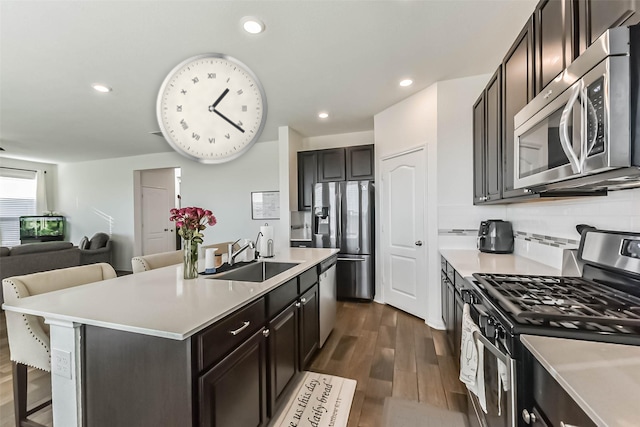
1,21
